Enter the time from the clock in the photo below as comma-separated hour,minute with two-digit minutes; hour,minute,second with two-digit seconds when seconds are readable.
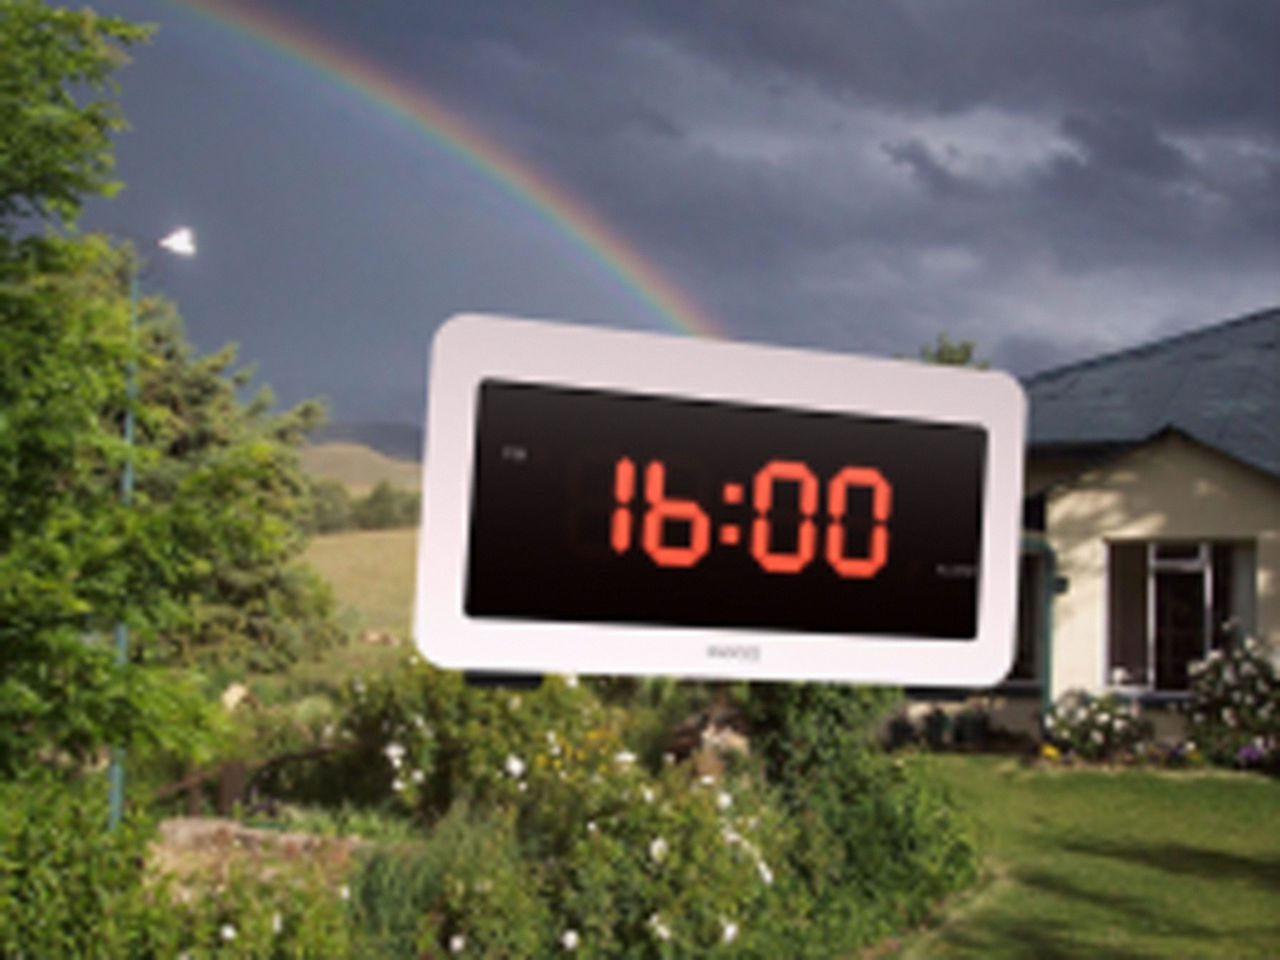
16,00
